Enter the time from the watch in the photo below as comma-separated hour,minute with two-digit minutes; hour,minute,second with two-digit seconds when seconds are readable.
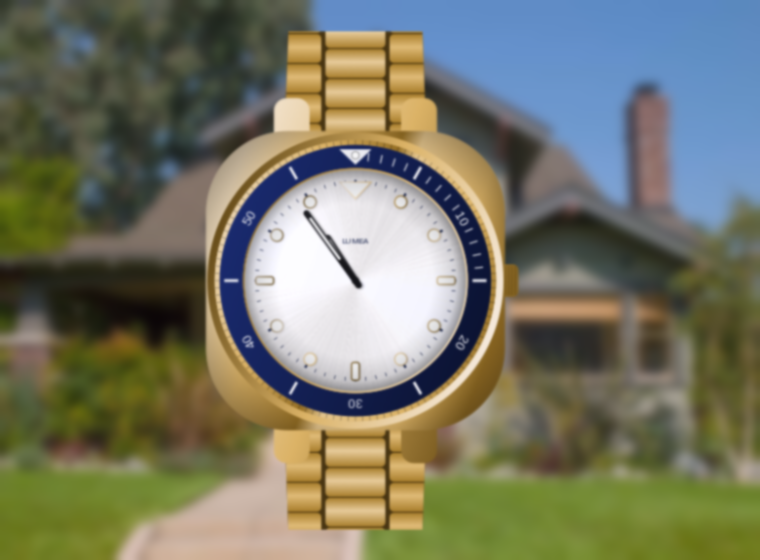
10,54
